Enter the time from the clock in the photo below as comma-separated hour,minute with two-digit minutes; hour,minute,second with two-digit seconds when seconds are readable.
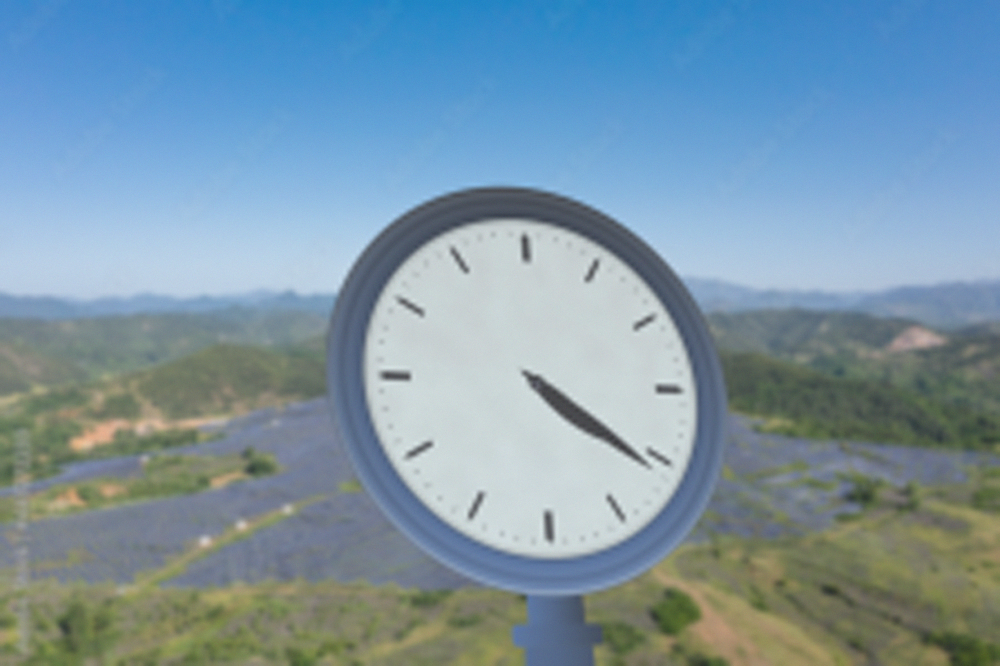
4,21
